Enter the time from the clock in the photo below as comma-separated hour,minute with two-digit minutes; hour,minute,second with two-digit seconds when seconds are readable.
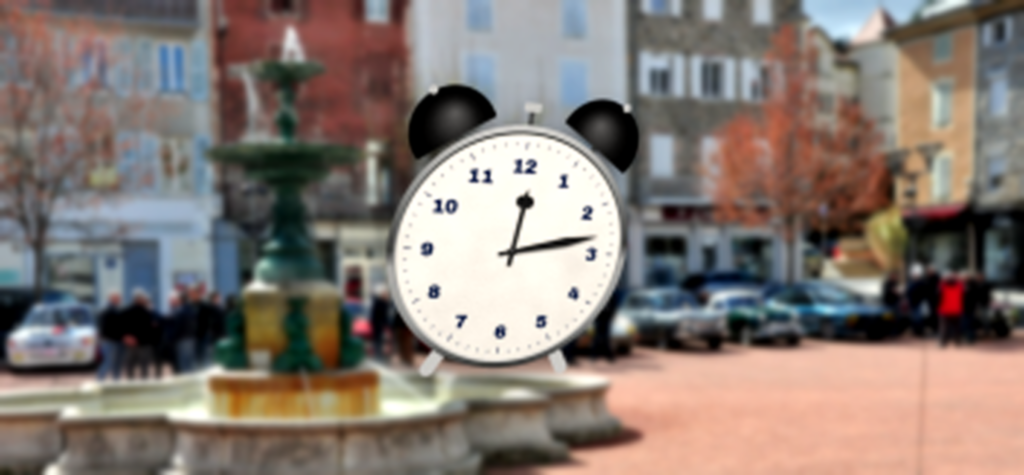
12,13
